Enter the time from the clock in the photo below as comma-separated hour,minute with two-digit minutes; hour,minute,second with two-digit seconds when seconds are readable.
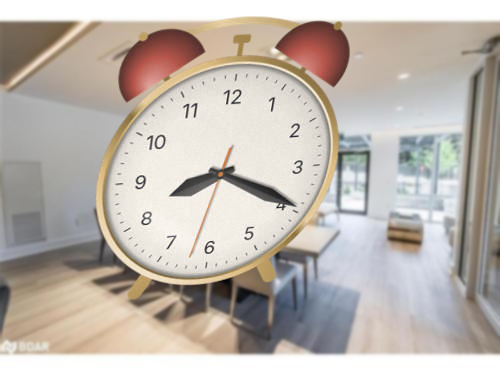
8,19,32
